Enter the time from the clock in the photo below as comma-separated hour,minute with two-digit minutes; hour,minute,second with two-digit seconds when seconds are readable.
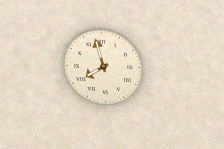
7,58
